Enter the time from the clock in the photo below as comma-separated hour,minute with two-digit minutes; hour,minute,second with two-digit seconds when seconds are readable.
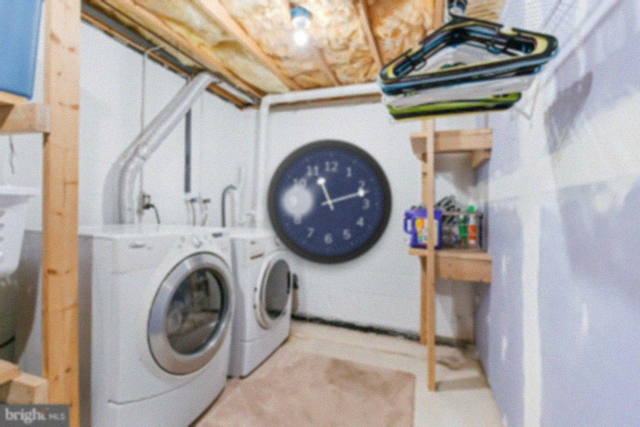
11,12
